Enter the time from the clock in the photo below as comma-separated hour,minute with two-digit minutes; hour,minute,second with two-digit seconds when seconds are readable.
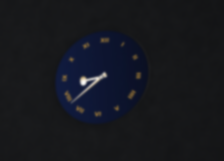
8,38
